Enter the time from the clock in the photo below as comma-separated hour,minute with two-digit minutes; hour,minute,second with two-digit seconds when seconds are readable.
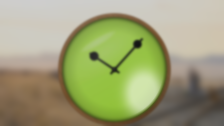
10,07
